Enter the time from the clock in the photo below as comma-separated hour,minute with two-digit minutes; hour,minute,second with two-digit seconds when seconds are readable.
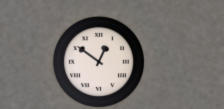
12,51
